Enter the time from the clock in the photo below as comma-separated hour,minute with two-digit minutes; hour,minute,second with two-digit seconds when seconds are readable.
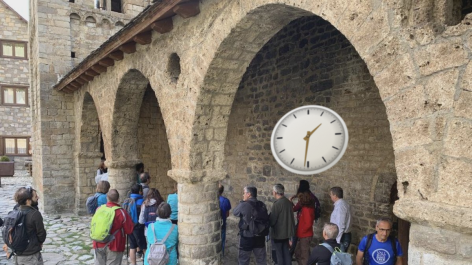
1,31
